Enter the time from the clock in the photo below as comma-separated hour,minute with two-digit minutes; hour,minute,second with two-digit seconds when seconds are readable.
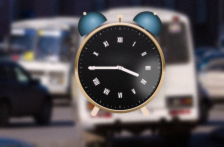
3,45
